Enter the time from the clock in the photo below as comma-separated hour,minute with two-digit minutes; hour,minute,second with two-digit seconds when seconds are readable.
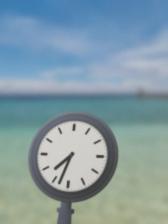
7,33
